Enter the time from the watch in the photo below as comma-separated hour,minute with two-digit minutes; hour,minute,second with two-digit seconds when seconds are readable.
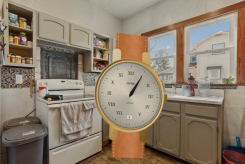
1,05
